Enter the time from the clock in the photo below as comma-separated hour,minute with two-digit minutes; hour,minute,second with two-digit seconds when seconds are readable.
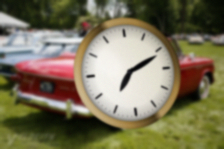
7,11
